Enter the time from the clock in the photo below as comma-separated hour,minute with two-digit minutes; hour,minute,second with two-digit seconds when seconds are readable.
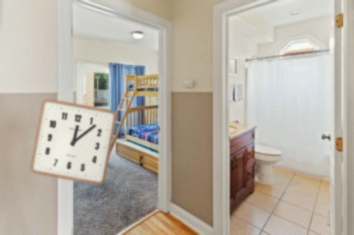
12,07
